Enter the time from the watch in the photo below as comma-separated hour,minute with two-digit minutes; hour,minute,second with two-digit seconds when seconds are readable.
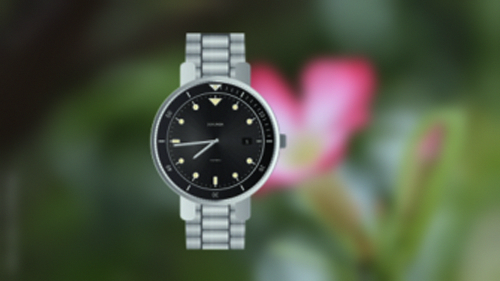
7,44
